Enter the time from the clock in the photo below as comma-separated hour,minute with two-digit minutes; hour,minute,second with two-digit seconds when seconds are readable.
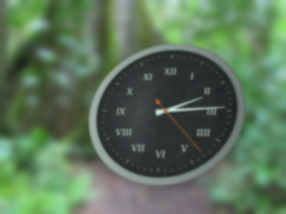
2,14,23
